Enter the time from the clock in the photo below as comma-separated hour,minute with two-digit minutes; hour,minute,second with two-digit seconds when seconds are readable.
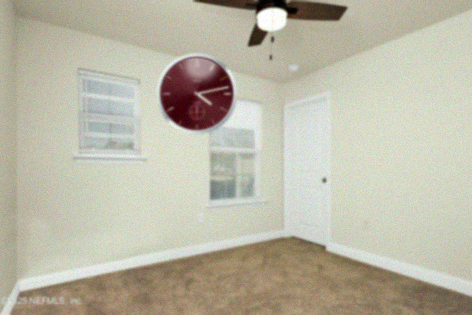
4,13
